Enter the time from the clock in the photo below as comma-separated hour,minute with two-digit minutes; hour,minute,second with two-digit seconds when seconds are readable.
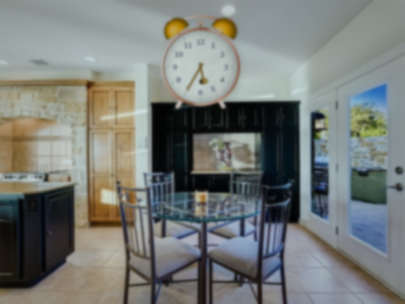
5,35
